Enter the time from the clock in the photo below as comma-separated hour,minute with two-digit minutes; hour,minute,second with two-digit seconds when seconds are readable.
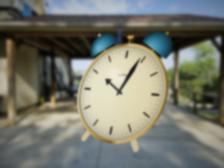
10,04
